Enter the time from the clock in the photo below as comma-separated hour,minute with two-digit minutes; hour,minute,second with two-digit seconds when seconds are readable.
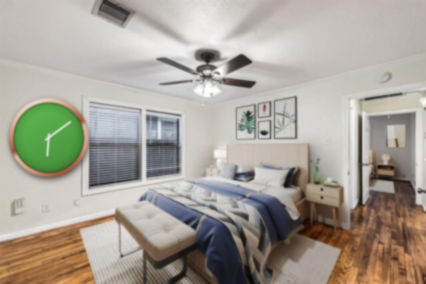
6,09
